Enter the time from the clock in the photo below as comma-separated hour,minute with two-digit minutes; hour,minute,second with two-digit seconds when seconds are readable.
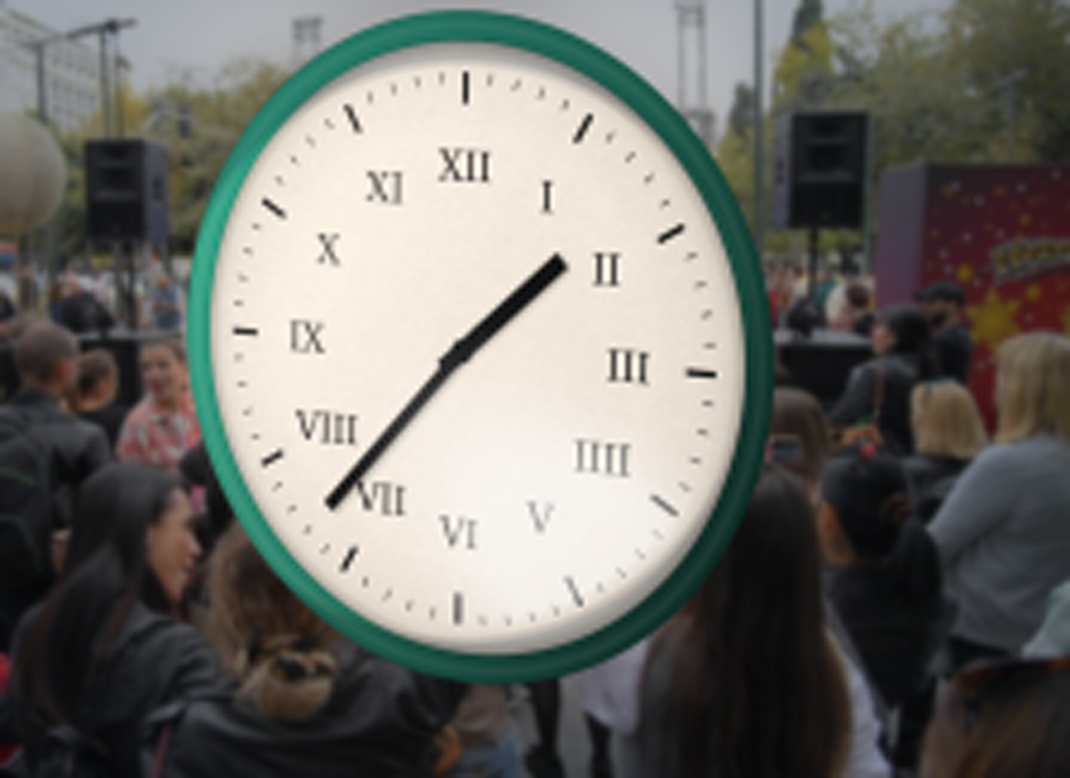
1,37
